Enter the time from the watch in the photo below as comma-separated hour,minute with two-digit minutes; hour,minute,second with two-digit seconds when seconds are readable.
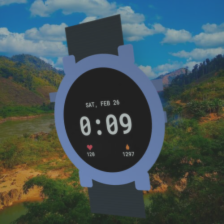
0,09
